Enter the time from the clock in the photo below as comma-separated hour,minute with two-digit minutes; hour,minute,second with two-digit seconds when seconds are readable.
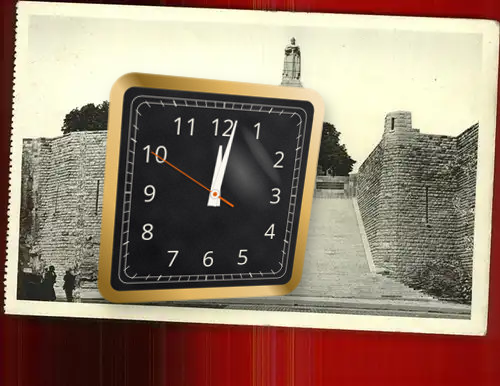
12,01,50
